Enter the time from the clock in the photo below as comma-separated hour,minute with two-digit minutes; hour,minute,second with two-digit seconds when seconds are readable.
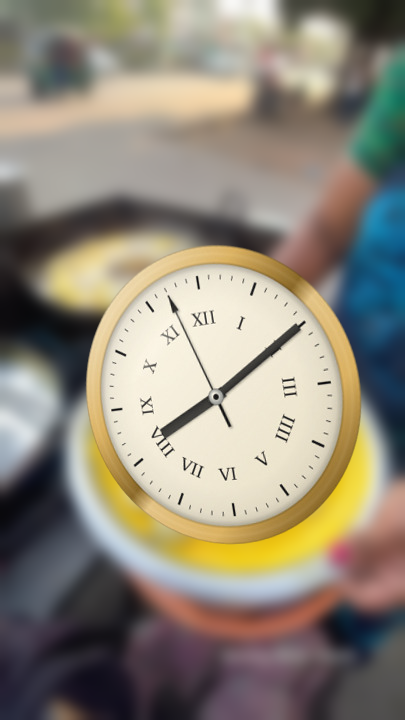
8,09,57
